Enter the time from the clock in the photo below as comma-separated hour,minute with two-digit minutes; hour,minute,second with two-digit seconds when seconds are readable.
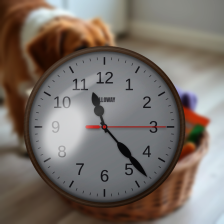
11,23,15
